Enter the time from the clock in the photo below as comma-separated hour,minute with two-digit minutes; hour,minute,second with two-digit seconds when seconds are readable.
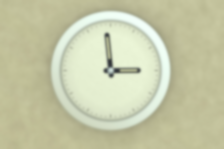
2,59
